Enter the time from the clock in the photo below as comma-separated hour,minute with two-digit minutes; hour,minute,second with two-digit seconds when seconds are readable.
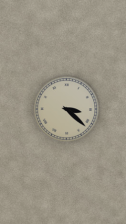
3,22
